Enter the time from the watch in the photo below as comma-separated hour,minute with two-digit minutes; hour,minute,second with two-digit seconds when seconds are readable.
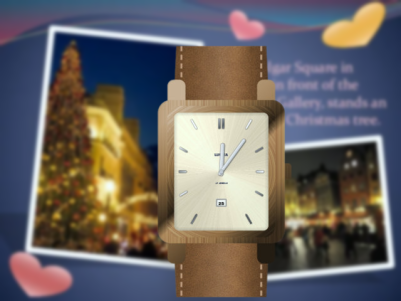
12,06
